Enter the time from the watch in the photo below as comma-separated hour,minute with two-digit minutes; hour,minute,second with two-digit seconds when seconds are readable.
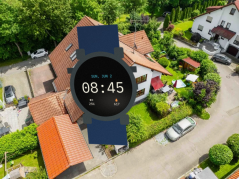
8,45
